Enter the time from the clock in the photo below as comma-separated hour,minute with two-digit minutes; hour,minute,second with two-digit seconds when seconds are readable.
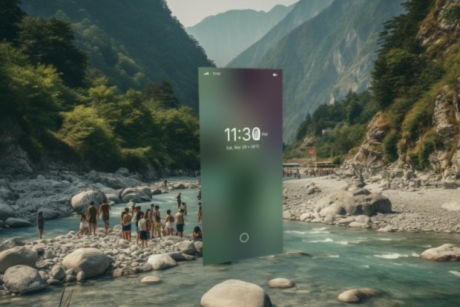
11,30
